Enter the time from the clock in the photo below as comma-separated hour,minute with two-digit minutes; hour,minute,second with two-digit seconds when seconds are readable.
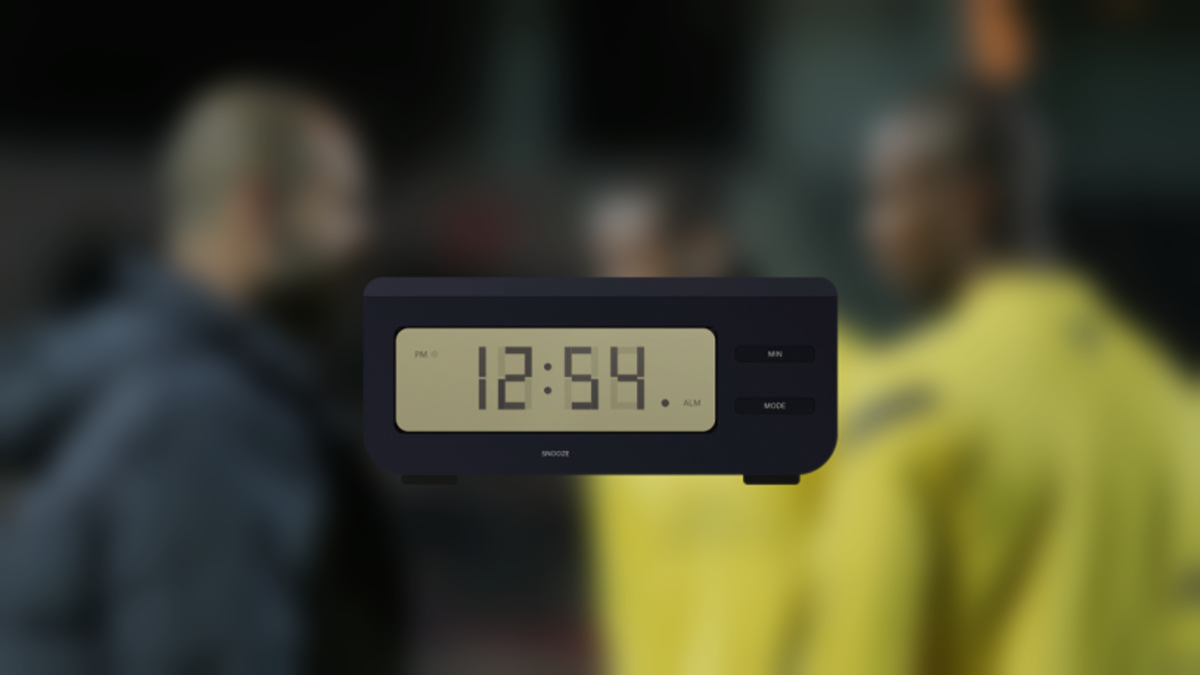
12,54
